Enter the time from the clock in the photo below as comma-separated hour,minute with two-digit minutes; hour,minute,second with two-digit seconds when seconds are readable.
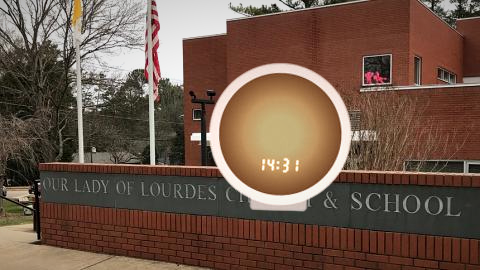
14,31
